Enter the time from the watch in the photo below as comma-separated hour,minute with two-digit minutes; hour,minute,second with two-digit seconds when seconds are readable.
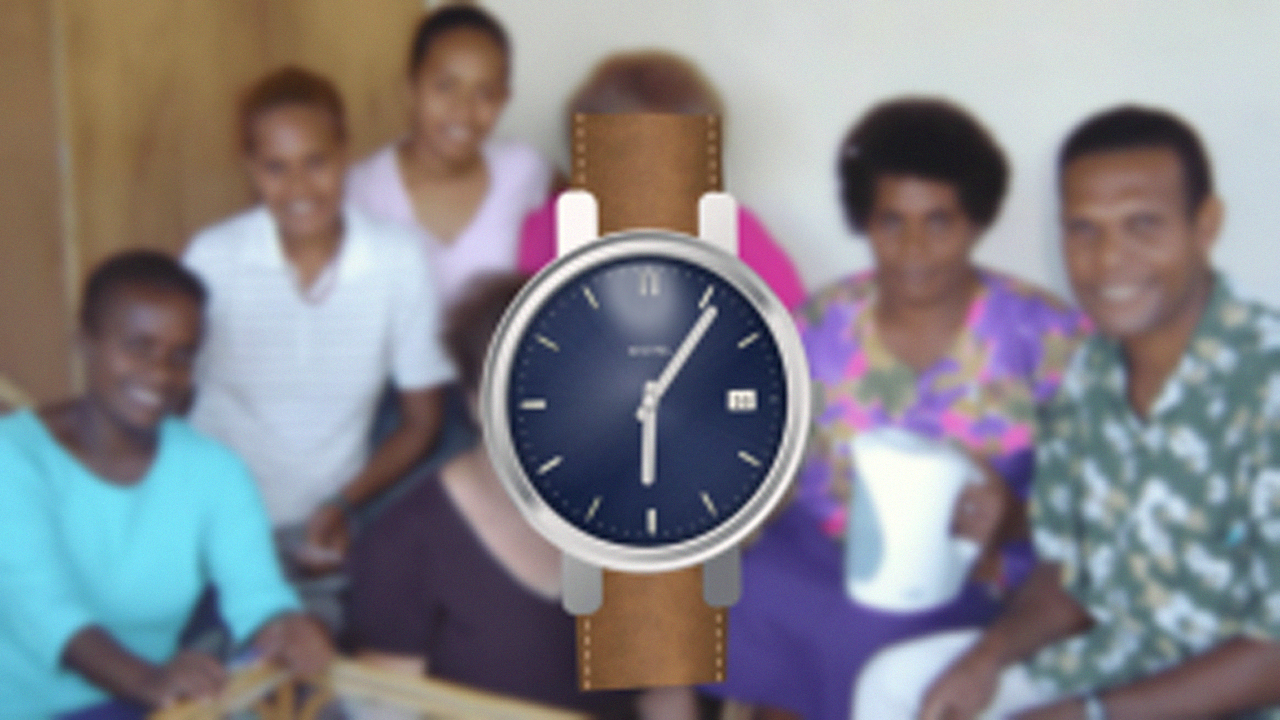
6,06
